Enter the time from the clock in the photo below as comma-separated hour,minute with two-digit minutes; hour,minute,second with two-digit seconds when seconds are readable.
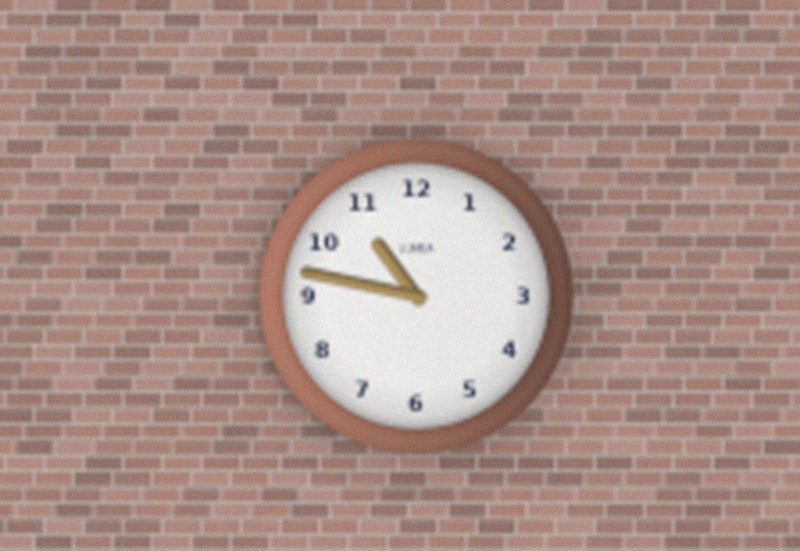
10,47
